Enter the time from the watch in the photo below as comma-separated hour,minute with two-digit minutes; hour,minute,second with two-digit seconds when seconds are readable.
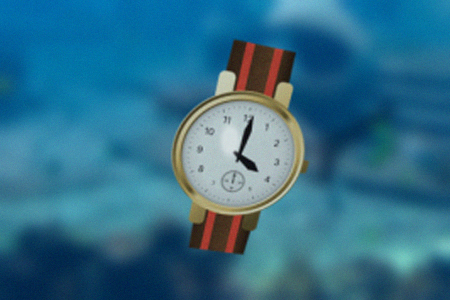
4,01
